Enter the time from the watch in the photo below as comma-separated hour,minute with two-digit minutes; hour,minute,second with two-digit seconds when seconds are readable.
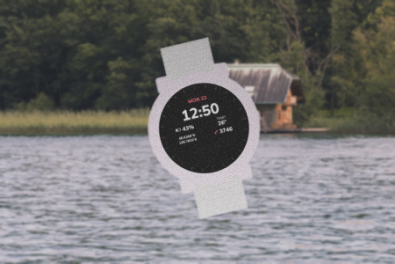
12,50
